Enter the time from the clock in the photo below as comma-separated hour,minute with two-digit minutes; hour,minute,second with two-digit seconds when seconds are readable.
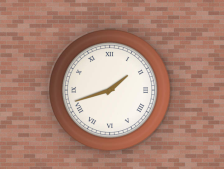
1,42
